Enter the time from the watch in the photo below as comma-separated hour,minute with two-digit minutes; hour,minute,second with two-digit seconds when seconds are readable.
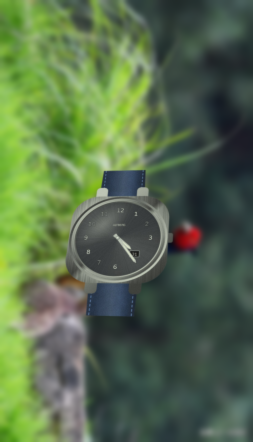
4,24
